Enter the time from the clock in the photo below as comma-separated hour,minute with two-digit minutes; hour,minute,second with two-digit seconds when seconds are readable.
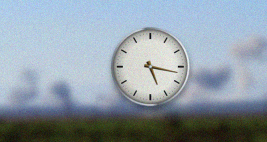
5,17
